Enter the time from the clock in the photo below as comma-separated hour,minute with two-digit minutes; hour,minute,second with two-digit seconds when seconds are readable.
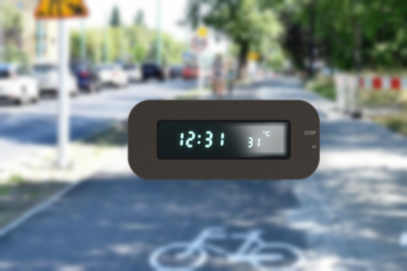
12,31
